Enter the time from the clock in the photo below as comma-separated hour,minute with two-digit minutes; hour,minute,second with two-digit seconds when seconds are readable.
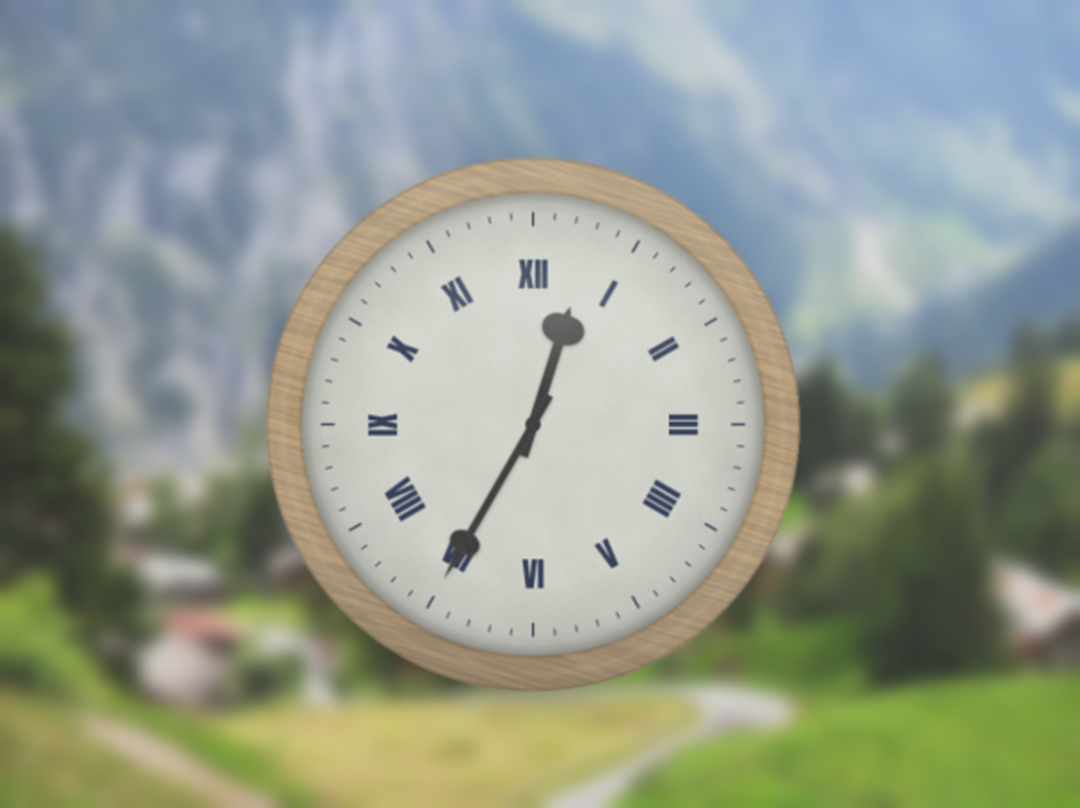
12,35
